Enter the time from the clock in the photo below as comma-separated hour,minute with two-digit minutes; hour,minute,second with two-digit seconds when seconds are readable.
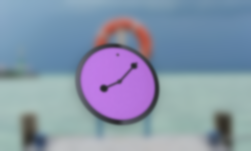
8,07
